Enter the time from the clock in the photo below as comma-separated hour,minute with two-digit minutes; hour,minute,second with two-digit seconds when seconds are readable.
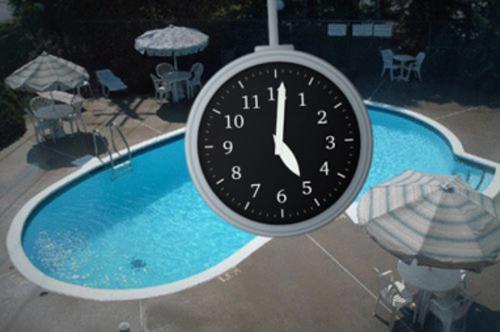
5,01
